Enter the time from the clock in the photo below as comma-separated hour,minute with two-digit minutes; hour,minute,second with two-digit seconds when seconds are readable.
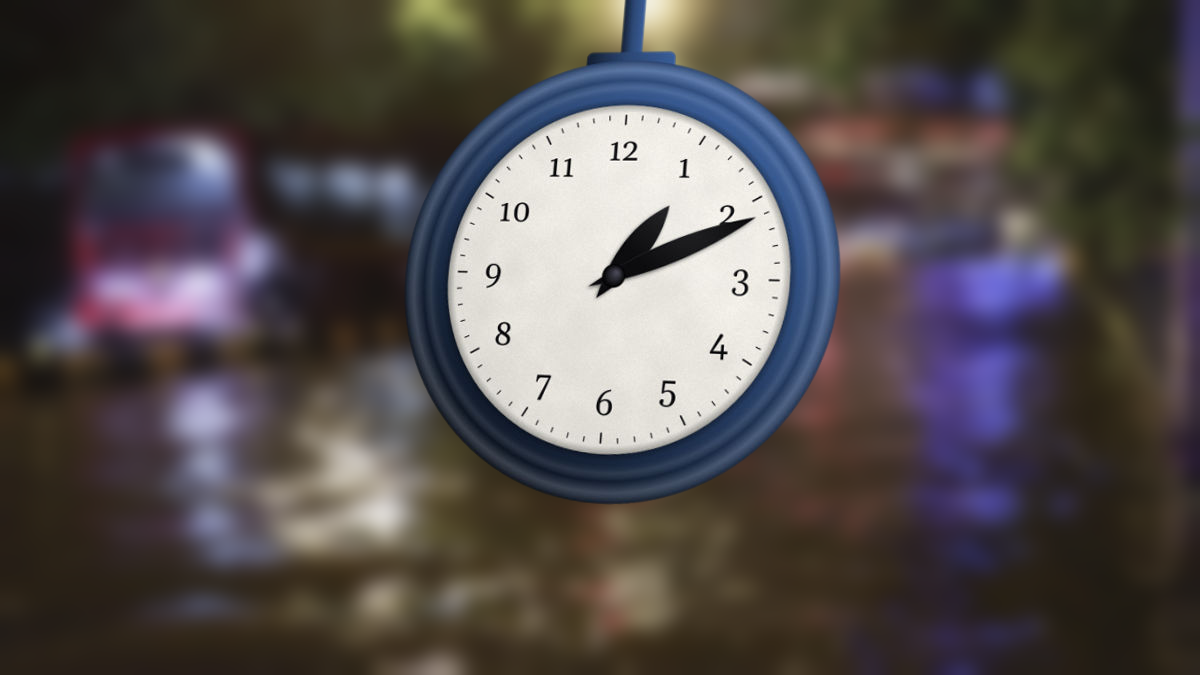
1,11
